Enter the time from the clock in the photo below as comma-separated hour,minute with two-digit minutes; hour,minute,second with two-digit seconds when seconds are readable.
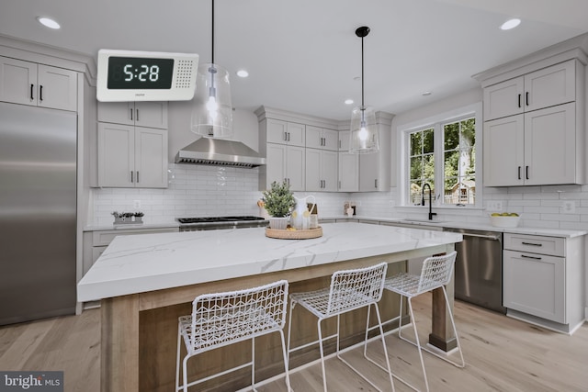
5,28
